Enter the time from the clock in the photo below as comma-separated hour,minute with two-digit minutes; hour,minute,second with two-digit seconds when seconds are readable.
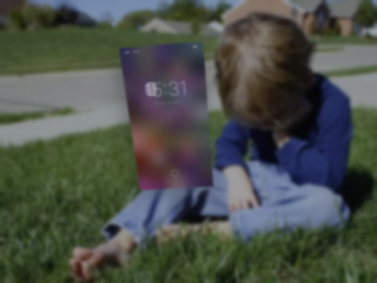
15,31
